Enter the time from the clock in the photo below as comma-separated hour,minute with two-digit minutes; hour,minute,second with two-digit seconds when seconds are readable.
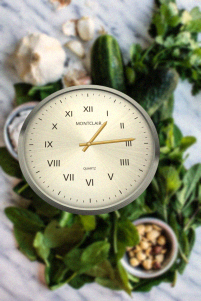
1,14
